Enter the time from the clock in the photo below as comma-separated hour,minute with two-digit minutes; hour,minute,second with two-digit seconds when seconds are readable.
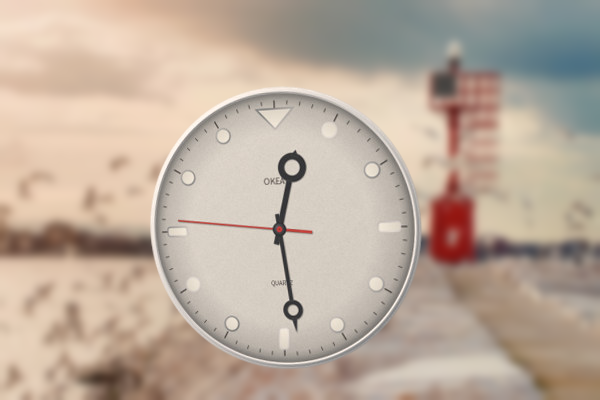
12,28,46
